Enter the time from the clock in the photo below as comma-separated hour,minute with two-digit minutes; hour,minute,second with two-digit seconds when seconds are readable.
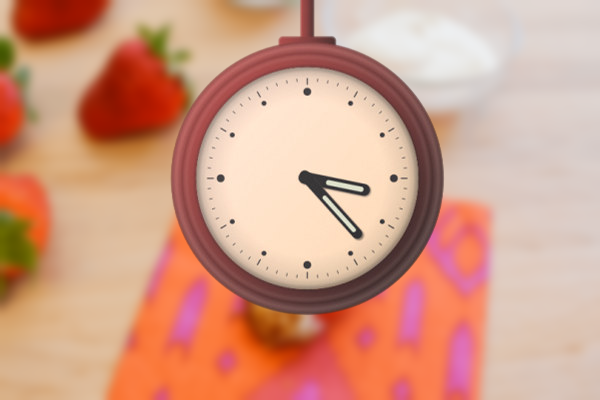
3,23
